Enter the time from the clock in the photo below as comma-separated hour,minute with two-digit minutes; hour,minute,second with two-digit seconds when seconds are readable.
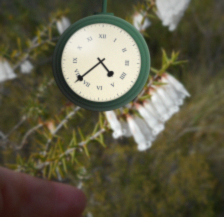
4,38
